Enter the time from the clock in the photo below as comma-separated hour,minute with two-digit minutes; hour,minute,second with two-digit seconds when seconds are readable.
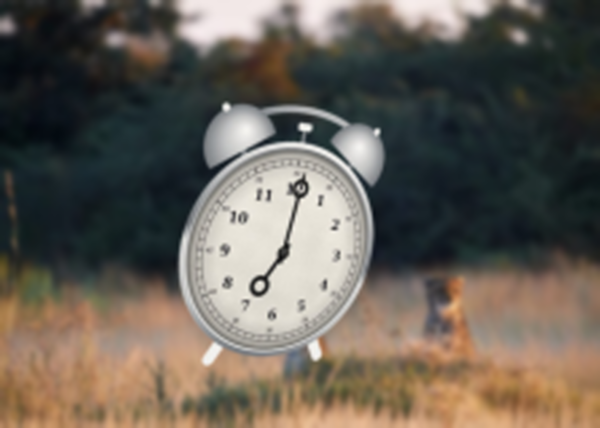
7,01
